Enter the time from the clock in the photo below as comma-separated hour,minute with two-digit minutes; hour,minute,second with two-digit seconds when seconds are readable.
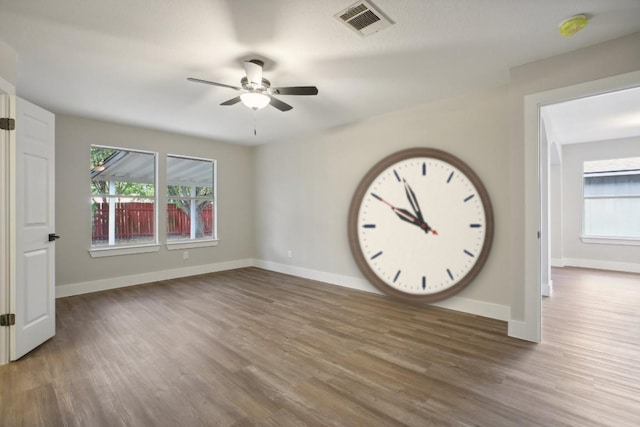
9,55,50
